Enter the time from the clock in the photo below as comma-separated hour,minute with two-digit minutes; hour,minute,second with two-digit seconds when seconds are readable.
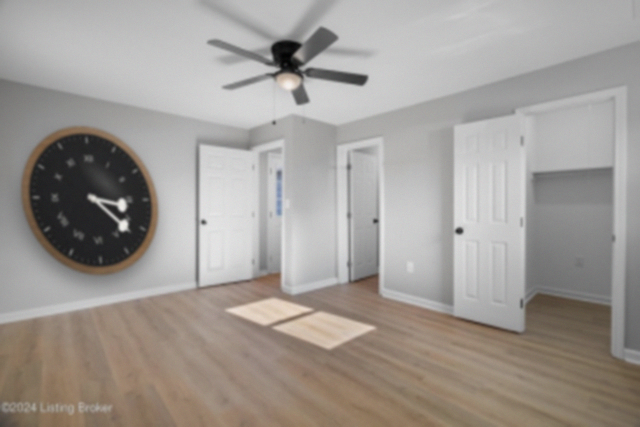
3,22
